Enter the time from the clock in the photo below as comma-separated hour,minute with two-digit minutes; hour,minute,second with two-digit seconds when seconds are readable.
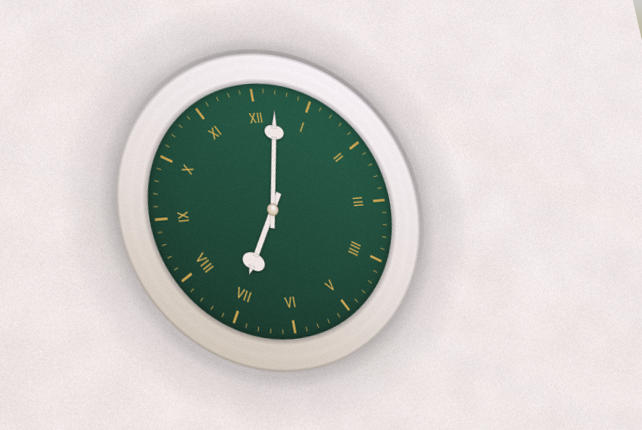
7,02
